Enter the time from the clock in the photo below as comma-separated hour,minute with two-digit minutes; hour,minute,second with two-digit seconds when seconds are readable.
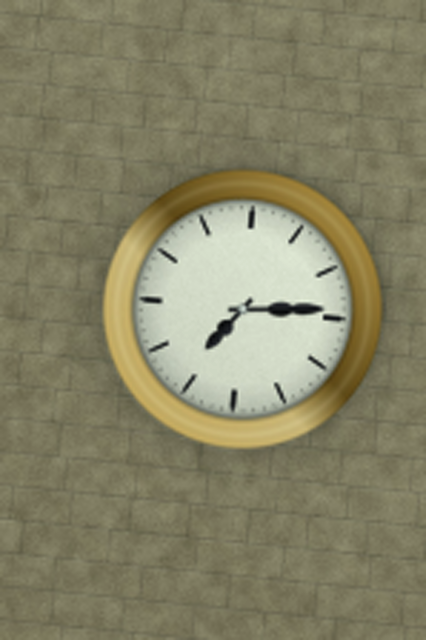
7,14
